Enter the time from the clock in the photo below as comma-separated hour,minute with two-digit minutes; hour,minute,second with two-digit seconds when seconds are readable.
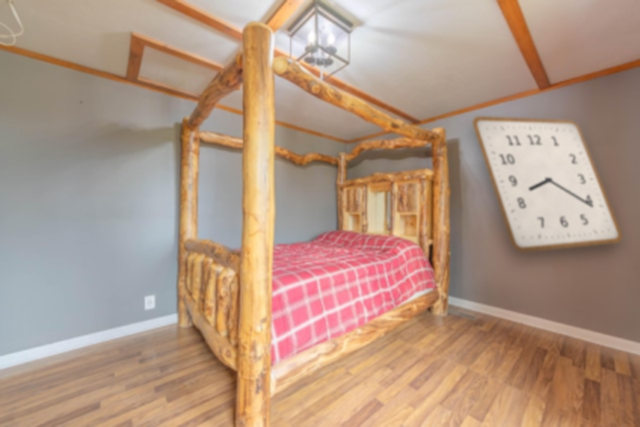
8,21
